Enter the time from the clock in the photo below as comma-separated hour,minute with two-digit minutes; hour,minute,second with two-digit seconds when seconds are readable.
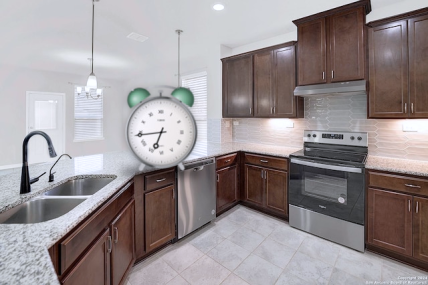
6,44
